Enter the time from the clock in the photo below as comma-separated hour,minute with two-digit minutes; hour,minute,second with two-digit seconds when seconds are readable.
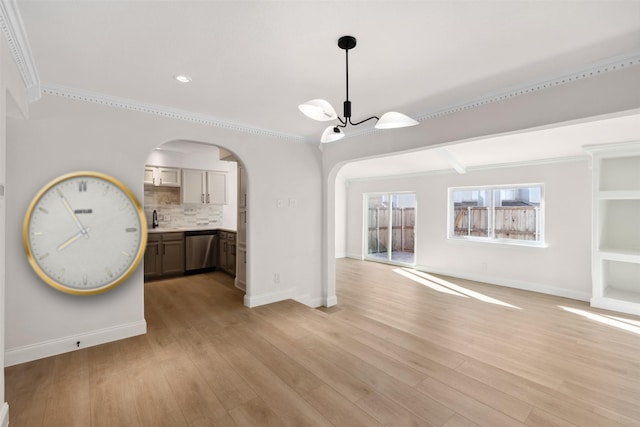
7,55
